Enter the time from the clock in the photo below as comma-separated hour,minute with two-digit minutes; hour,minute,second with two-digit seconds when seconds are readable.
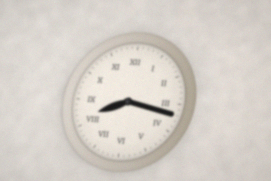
8,17
